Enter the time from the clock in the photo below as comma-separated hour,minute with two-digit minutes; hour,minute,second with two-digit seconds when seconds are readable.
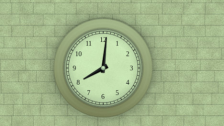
8,01
